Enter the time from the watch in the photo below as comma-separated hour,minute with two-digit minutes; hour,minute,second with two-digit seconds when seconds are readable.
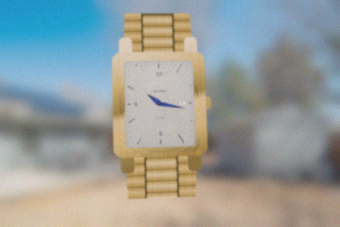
10,17
